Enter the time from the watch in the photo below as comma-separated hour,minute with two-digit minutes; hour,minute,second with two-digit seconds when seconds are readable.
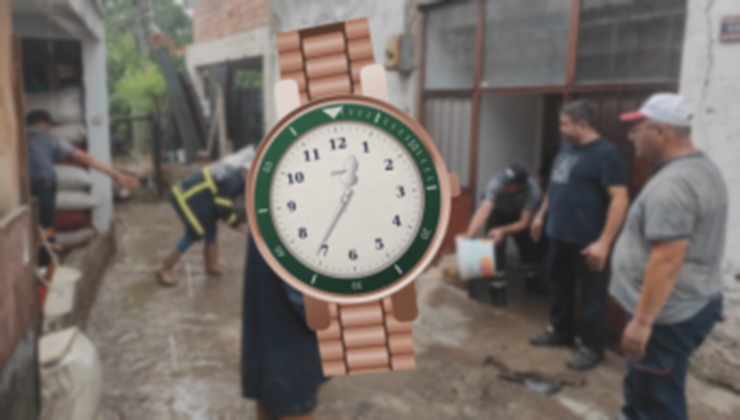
12,36
